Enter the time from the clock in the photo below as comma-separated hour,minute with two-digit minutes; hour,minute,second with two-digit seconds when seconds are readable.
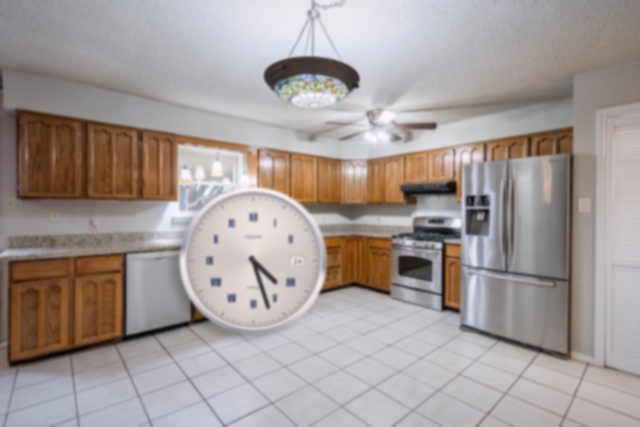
4,27
